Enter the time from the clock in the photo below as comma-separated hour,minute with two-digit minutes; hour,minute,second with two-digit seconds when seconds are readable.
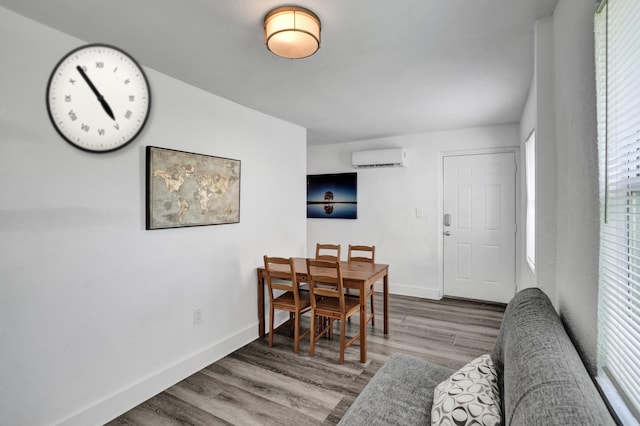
4,54
